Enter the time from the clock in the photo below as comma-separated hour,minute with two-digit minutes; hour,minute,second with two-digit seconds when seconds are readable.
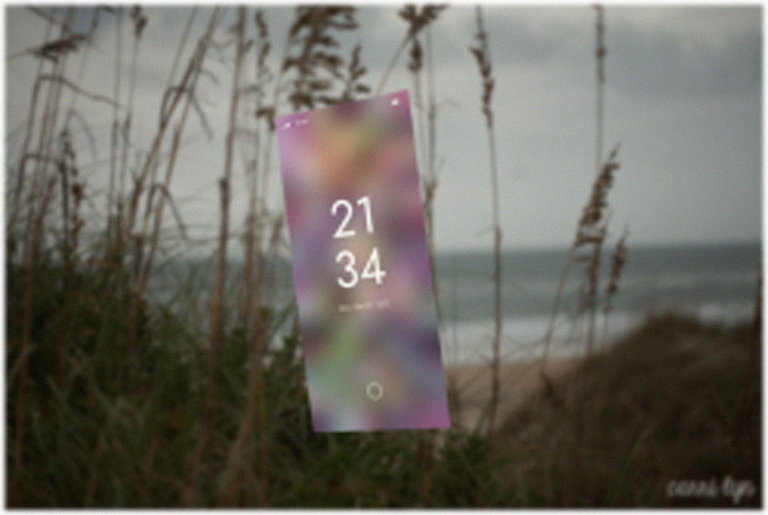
21,34
